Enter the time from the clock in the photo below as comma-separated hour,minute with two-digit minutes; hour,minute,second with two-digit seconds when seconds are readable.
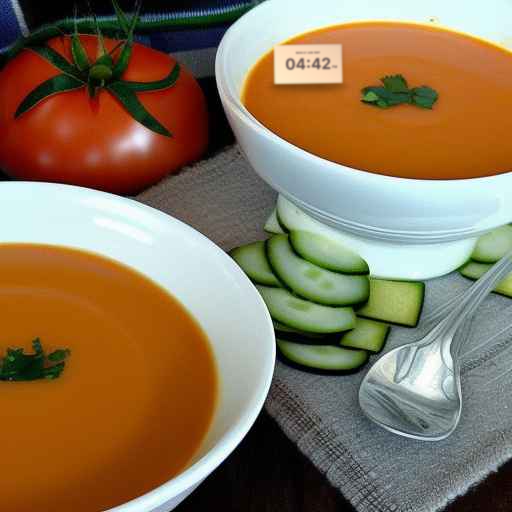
4,42
